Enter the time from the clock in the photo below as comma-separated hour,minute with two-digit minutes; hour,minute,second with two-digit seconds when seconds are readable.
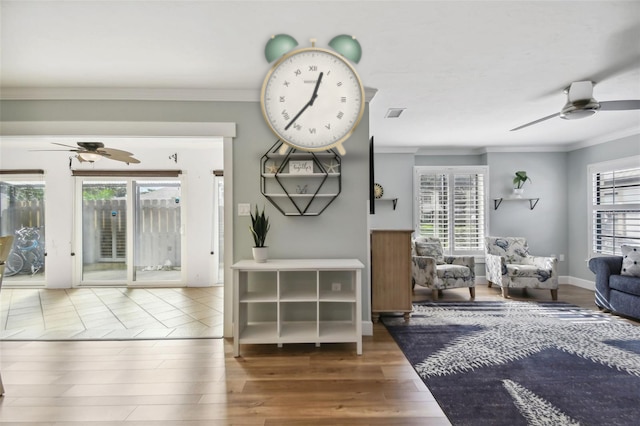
12,37
